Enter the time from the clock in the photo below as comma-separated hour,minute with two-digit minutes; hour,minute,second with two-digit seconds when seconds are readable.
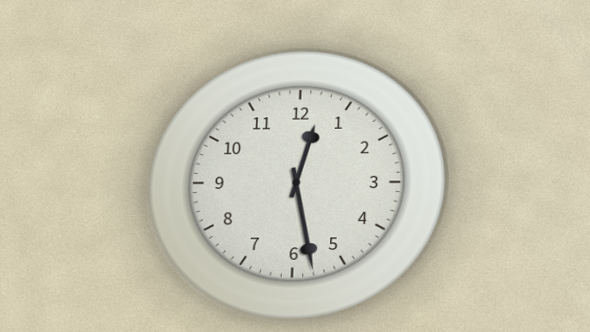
12,28
